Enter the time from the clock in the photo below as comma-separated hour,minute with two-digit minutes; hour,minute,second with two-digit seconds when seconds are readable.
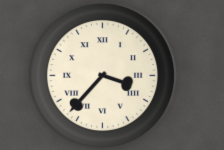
3,37
